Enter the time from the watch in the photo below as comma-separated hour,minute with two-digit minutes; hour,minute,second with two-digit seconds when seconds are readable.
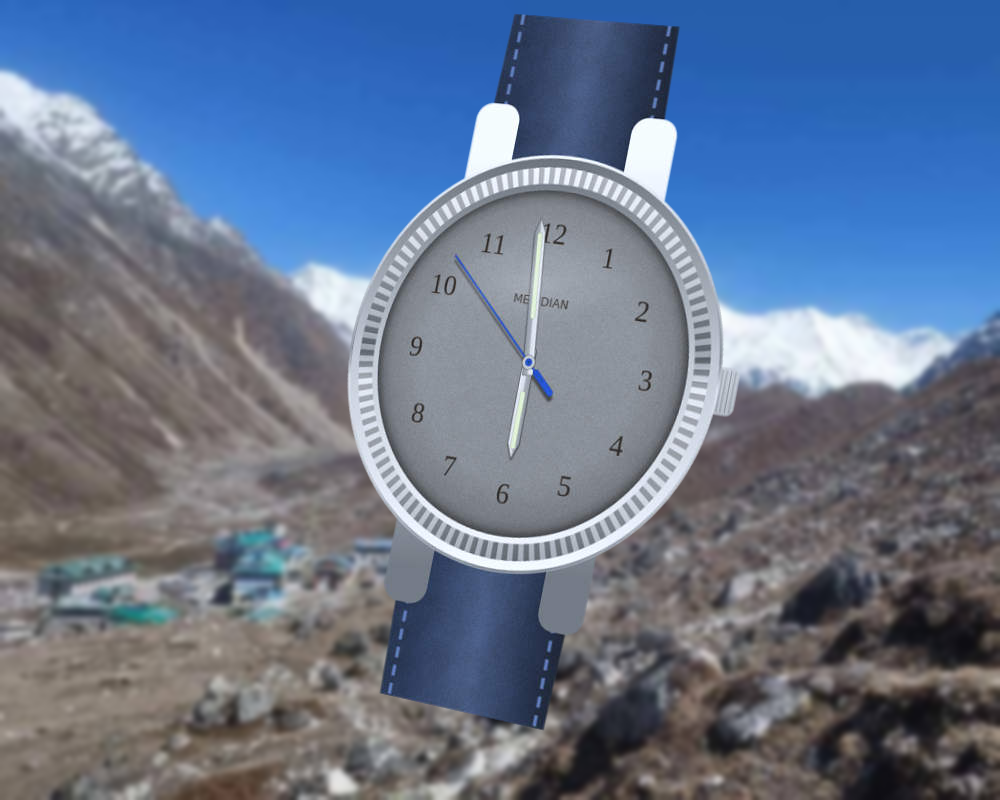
5,58,52
